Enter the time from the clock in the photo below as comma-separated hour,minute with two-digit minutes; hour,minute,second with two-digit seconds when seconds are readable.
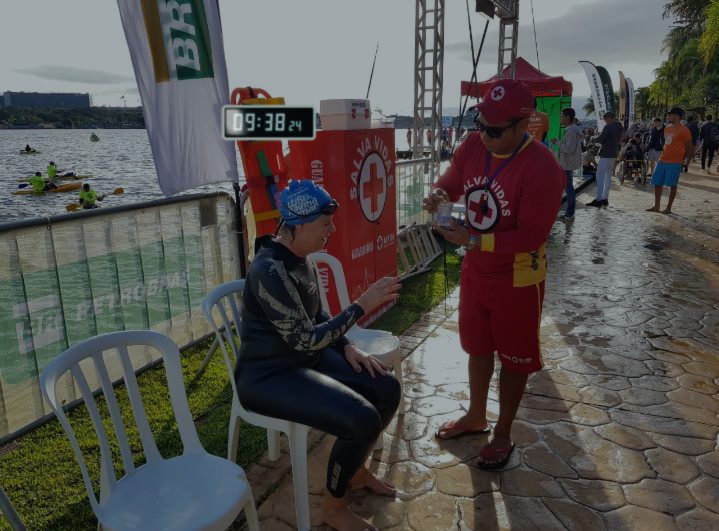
9,38
